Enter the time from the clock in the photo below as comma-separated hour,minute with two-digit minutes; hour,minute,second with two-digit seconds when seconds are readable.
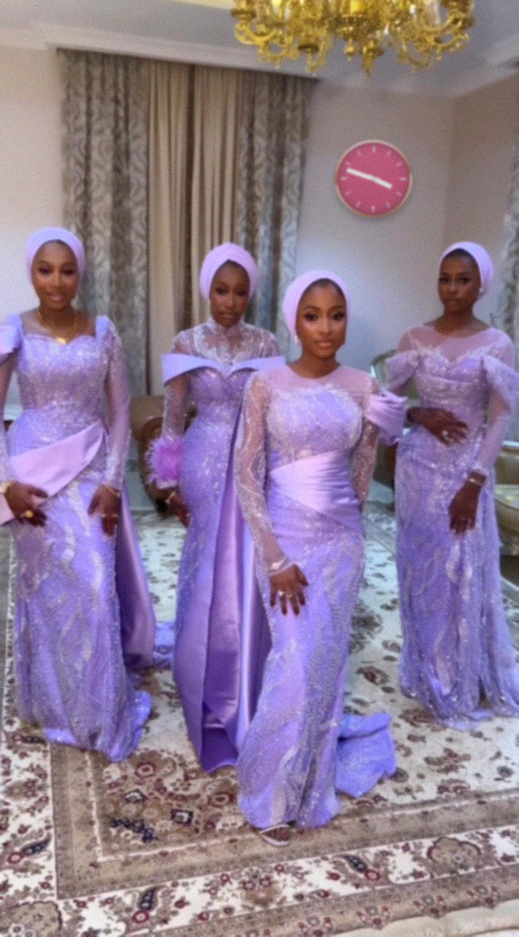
3,48
